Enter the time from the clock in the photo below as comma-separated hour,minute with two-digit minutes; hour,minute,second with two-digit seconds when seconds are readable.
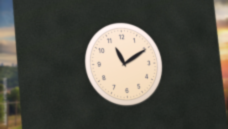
11,10
